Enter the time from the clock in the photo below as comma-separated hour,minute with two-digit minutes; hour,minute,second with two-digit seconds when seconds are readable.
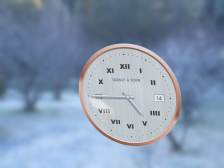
4,45
